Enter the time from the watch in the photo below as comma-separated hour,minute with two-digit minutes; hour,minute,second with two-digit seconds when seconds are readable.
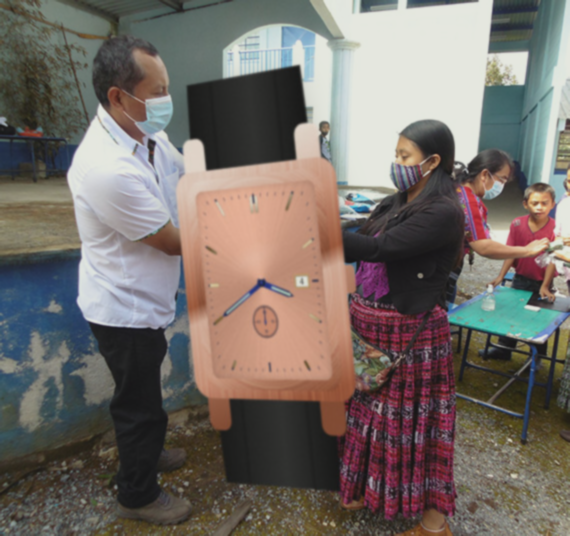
3,40
